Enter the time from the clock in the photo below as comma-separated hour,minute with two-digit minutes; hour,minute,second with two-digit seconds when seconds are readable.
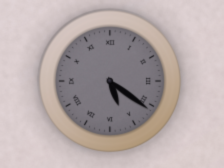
5,21
